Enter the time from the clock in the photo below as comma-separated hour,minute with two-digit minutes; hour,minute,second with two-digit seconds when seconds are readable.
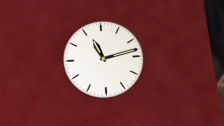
11,13
